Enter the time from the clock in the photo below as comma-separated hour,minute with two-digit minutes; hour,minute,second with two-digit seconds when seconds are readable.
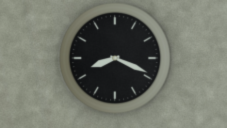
8,19
